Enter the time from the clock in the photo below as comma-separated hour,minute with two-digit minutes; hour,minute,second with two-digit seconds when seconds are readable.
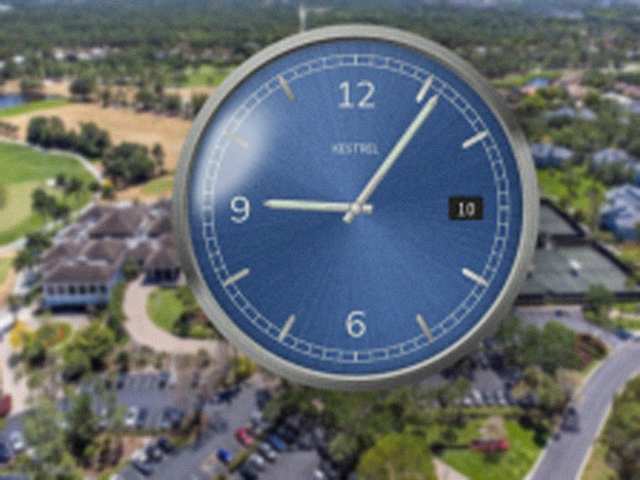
9,06
